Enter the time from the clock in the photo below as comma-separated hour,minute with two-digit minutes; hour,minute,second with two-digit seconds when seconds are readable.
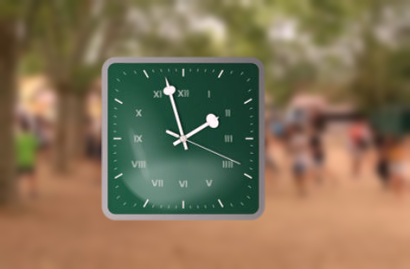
1,57,19
